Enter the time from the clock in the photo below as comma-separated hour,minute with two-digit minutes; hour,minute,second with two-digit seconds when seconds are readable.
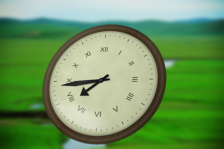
7,44
